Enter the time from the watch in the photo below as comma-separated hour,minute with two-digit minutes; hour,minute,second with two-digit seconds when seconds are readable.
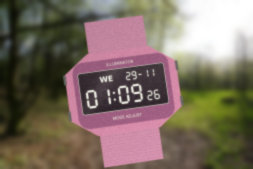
1,09,26
